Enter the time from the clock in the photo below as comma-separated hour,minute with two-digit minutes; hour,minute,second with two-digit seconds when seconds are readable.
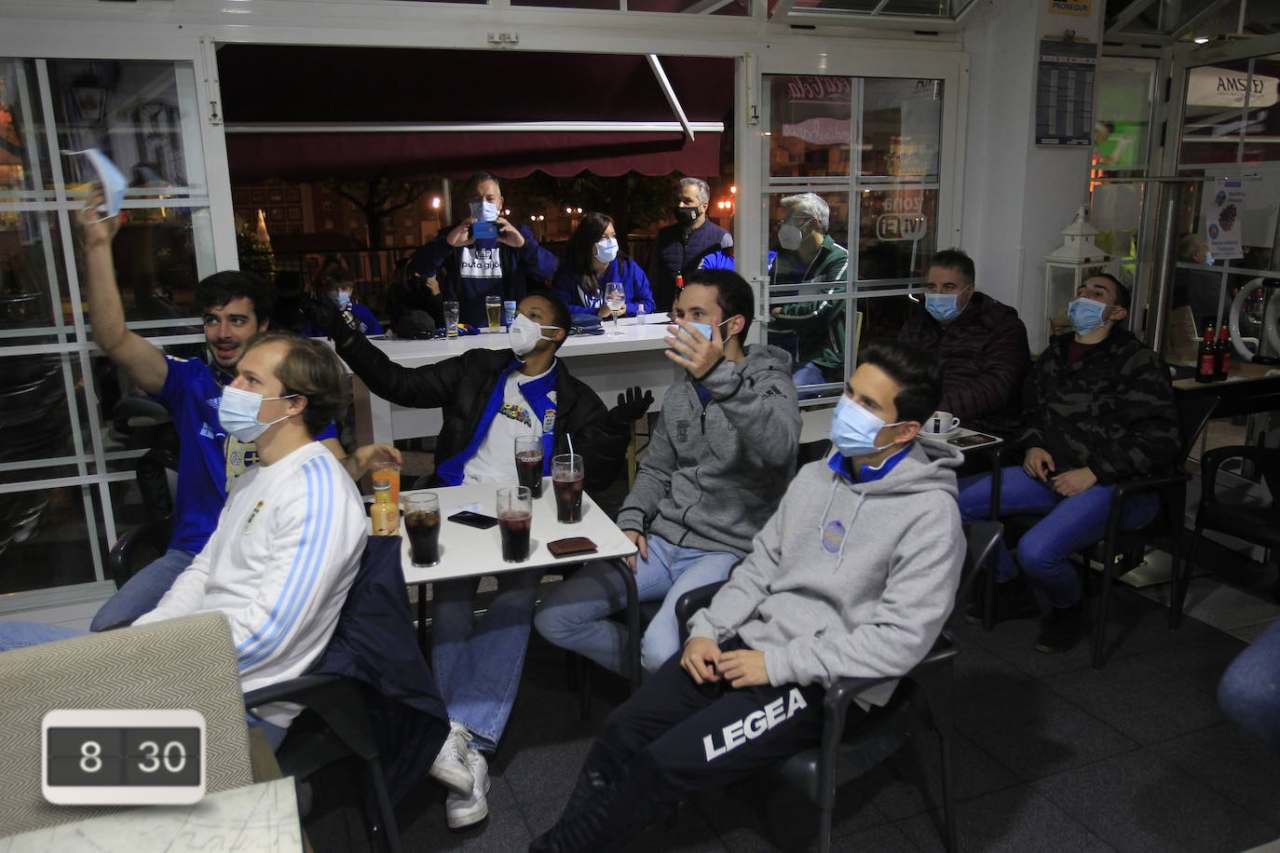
8,30
